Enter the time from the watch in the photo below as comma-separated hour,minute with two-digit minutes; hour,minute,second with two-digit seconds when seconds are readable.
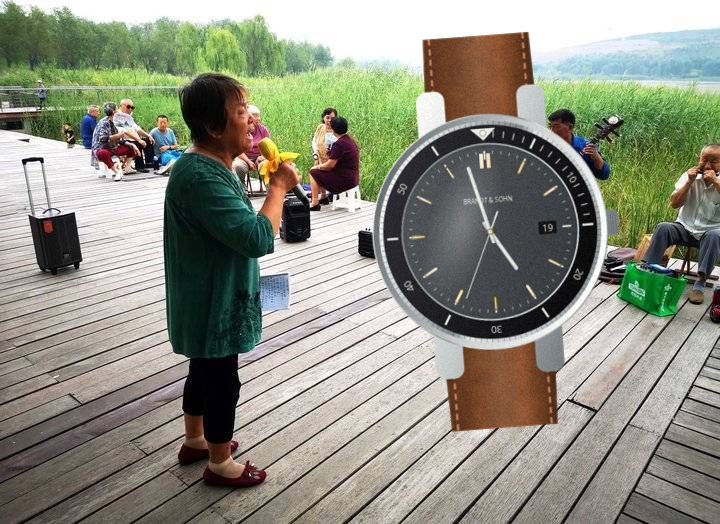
4,57,34
